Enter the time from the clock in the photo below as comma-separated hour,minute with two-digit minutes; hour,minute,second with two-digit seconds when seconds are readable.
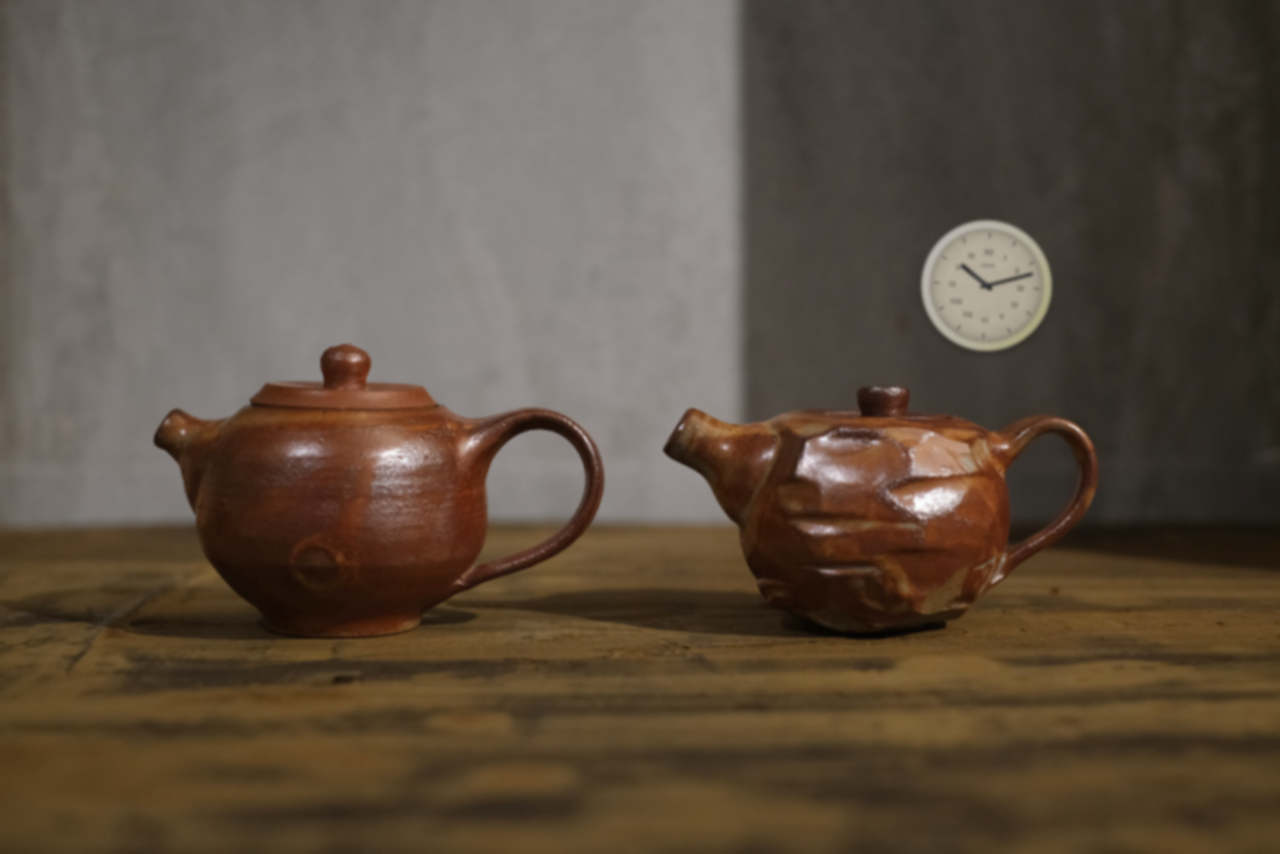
10,12
